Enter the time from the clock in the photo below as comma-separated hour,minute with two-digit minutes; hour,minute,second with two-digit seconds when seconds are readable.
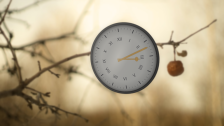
3,12
